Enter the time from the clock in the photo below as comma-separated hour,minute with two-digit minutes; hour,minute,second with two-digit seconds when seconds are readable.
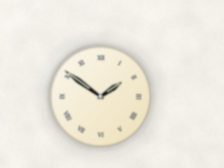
1,51
